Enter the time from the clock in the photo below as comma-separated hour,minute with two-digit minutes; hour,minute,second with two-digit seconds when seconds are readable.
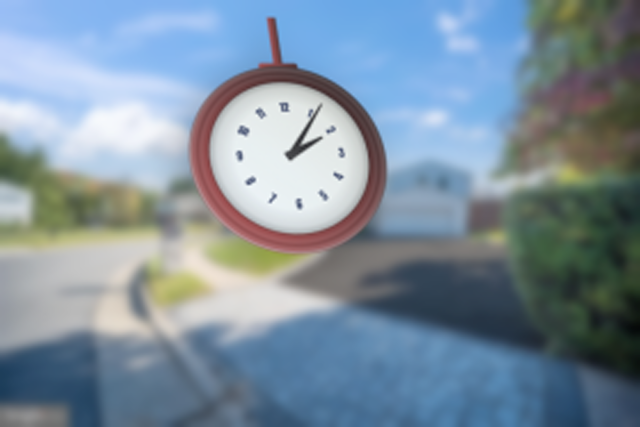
2,06
